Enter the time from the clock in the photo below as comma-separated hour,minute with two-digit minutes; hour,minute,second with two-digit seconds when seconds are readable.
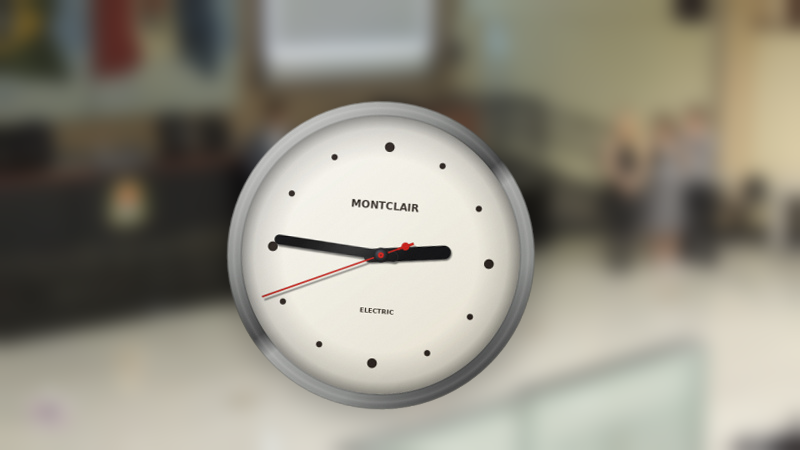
2,45,41
